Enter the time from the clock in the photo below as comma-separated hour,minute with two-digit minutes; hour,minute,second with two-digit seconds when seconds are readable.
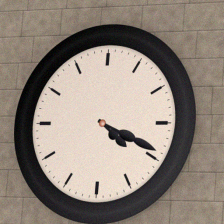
4,19
